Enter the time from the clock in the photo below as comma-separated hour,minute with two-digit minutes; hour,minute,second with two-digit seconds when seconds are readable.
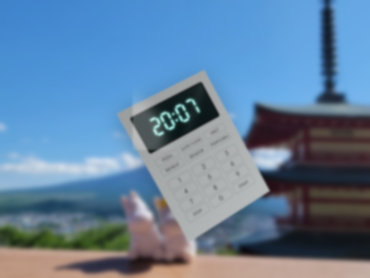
20,07
